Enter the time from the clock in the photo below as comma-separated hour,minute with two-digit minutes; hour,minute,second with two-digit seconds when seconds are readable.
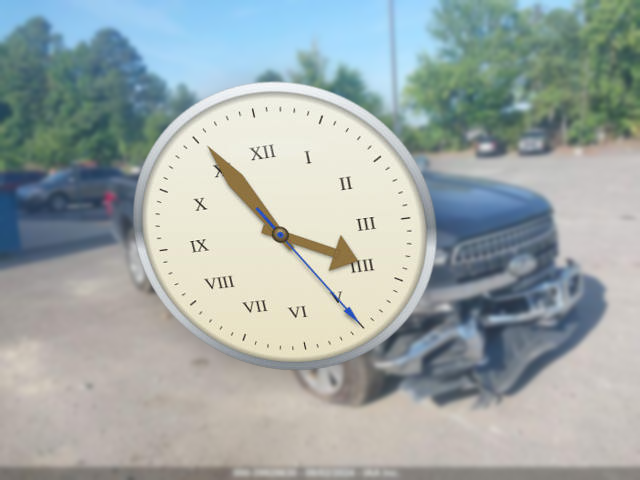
3,55,25
